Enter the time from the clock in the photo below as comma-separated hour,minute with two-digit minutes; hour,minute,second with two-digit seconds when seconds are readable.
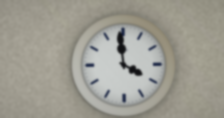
3,59
